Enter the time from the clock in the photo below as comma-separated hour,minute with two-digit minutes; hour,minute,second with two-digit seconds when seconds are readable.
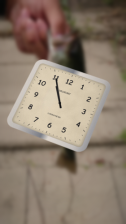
10,55
